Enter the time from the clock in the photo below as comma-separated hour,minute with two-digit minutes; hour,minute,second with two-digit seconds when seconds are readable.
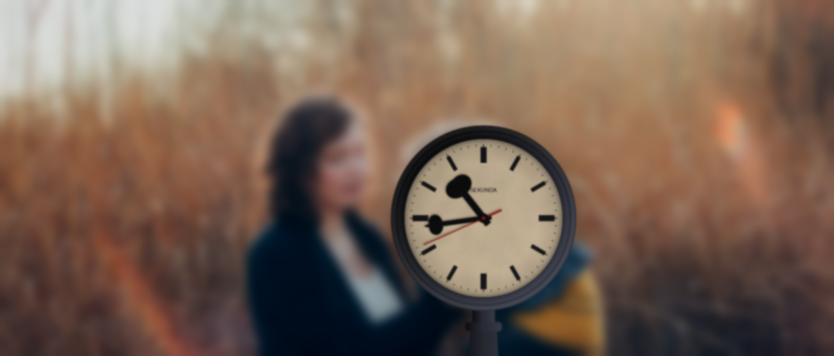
10,43,41
